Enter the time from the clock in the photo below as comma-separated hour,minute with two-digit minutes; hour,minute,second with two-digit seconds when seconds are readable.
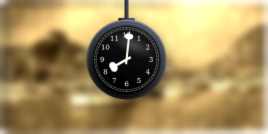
8,01
